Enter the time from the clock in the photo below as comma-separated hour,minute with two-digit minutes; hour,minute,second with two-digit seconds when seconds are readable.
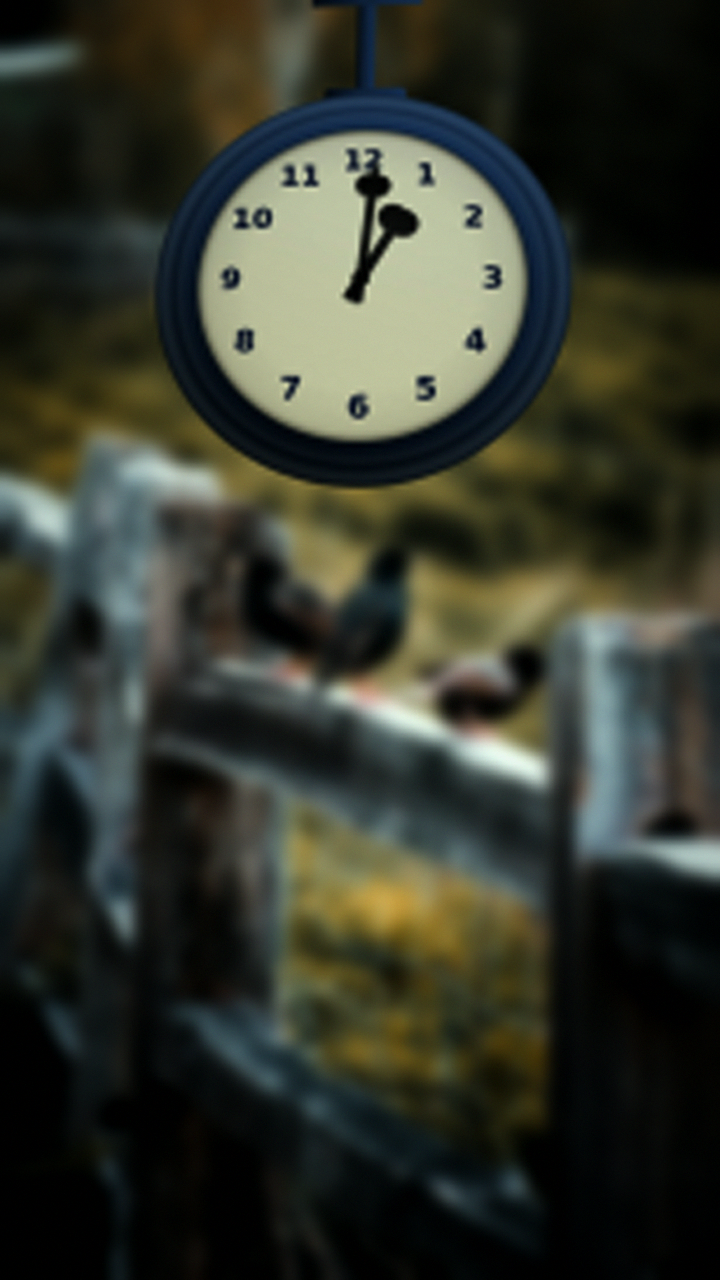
1,01
